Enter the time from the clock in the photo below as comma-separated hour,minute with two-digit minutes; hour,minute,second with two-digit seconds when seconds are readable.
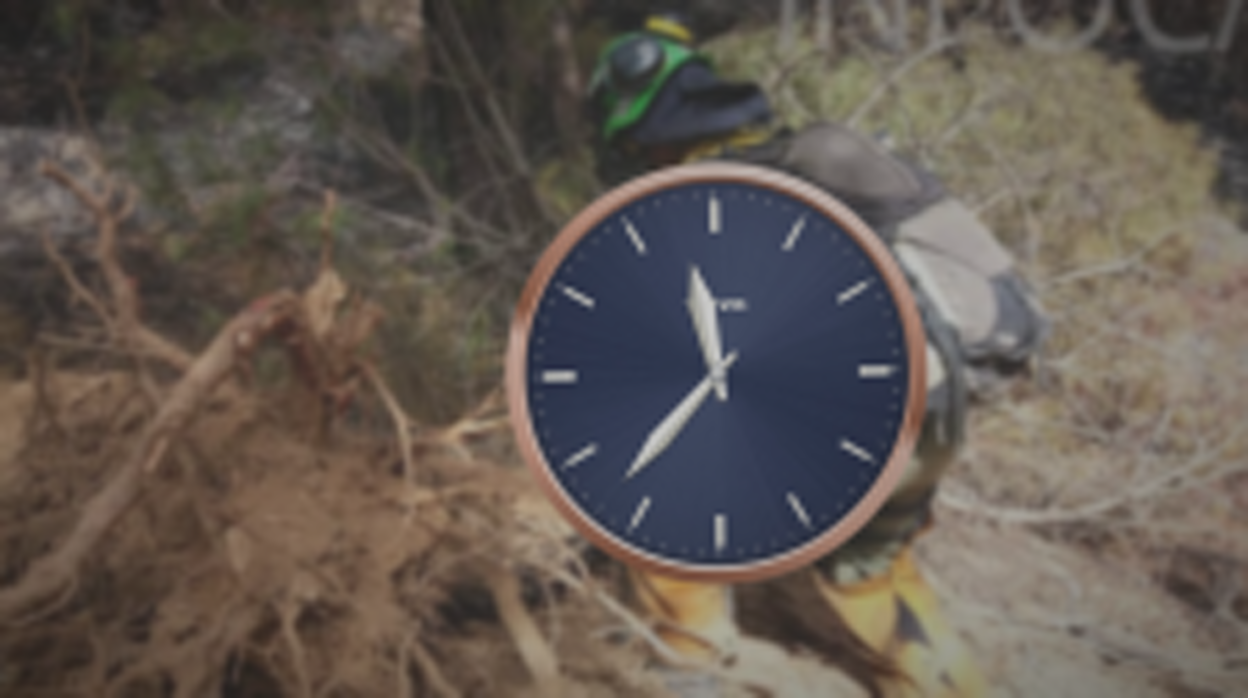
11,37
